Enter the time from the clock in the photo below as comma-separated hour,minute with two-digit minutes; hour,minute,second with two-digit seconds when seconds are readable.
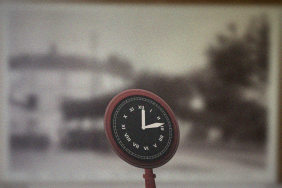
12,13
